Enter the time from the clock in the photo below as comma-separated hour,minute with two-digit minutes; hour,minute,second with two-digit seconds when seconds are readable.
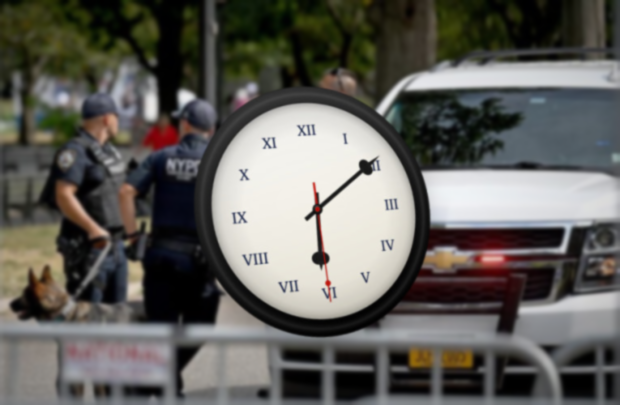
6,09,30
